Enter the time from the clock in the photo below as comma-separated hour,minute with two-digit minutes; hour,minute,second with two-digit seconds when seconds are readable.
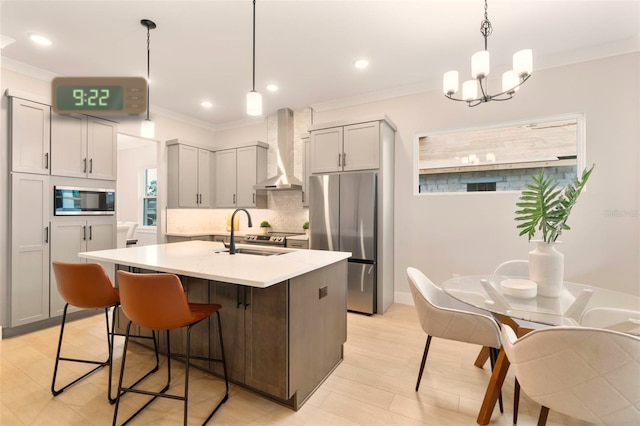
9,22
